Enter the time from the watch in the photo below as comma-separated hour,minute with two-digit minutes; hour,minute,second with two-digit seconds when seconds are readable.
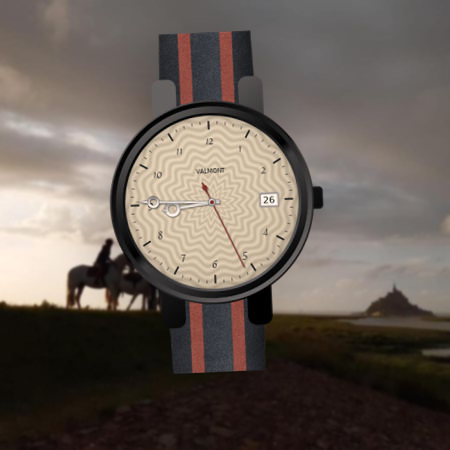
8,45,26
